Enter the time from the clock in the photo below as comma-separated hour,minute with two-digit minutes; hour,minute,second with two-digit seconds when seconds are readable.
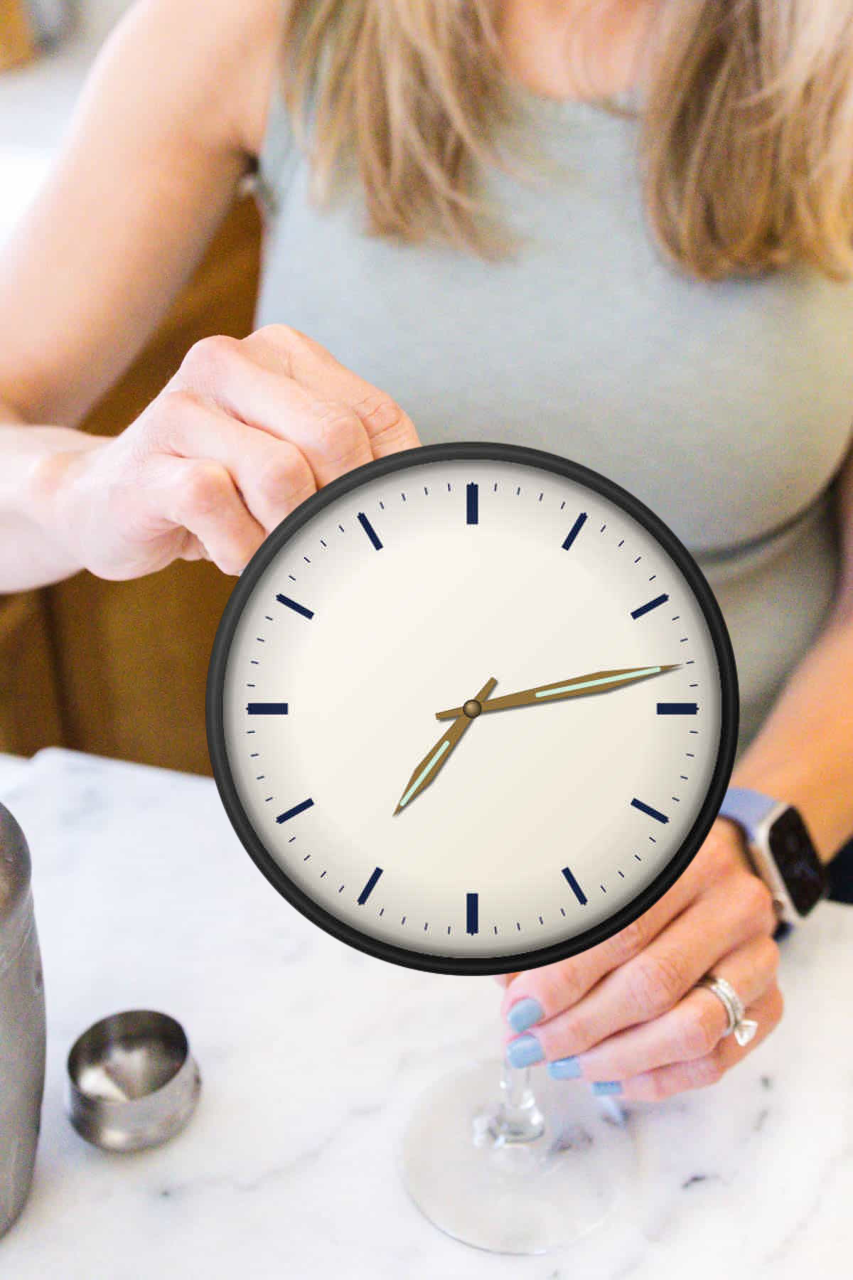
7,13
